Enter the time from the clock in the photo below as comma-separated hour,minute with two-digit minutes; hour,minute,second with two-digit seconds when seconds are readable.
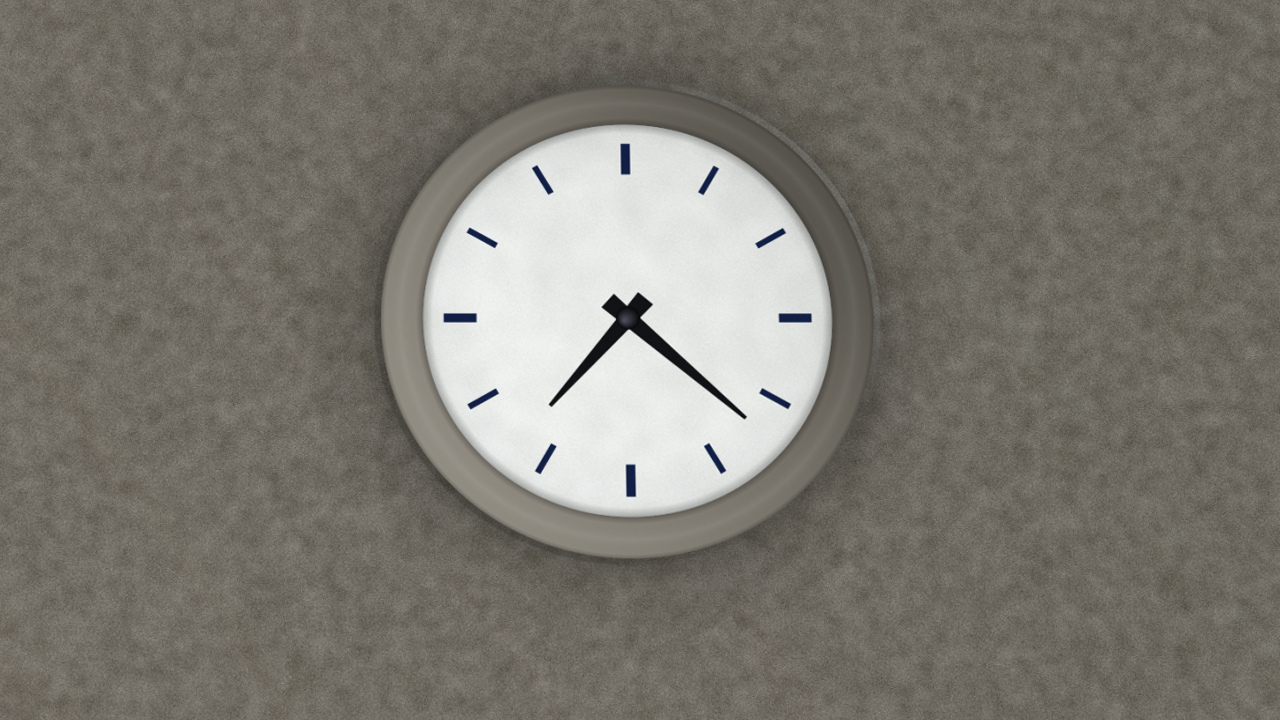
7,22
